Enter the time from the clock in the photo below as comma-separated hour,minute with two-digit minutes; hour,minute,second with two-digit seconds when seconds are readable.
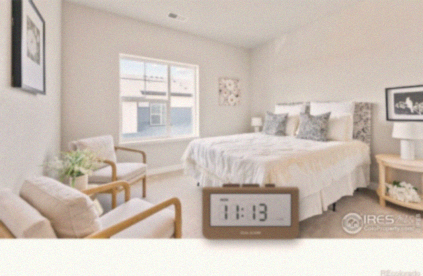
11,13
